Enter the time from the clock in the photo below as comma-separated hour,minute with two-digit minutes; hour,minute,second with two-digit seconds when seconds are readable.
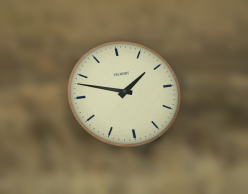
1,48
